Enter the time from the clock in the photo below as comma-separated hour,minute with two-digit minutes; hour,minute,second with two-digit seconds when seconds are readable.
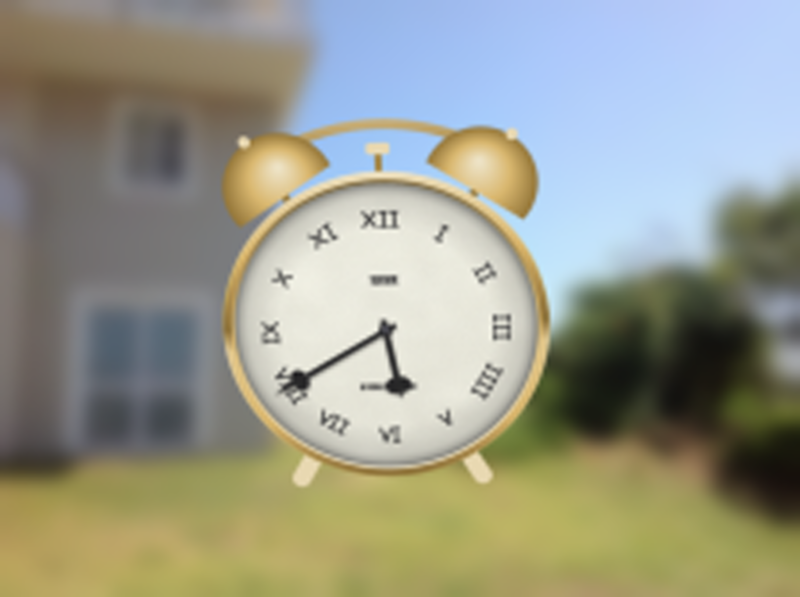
5,40
